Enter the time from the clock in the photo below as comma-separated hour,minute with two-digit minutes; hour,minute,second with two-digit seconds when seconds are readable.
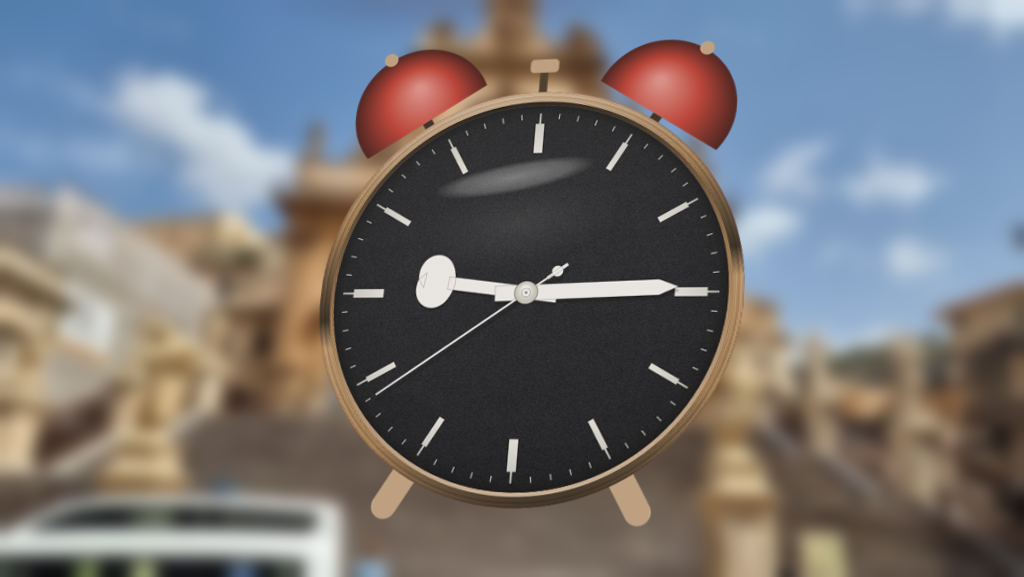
9,14,39
